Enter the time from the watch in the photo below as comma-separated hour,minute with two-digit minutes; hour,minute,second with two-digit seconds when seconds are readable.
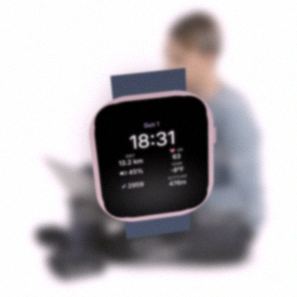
18,31
